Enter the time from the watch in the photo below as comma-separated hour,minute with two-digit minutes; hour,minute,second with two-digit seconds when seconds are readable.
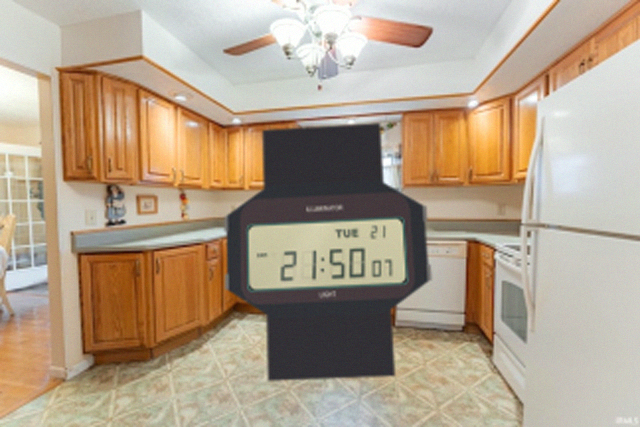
21,50,07
